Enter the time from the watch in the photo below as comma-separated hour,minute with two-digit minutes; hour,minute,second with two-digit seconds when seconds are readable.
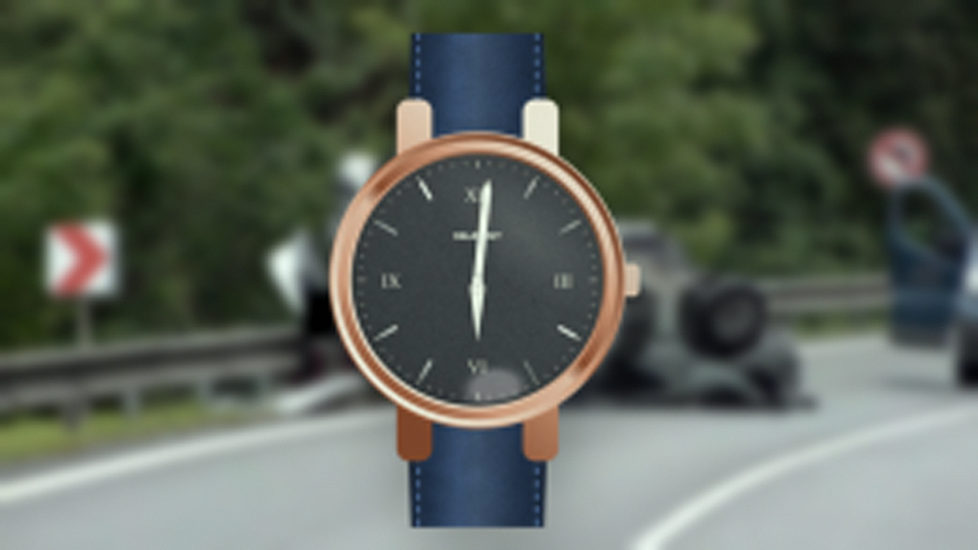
6,01
